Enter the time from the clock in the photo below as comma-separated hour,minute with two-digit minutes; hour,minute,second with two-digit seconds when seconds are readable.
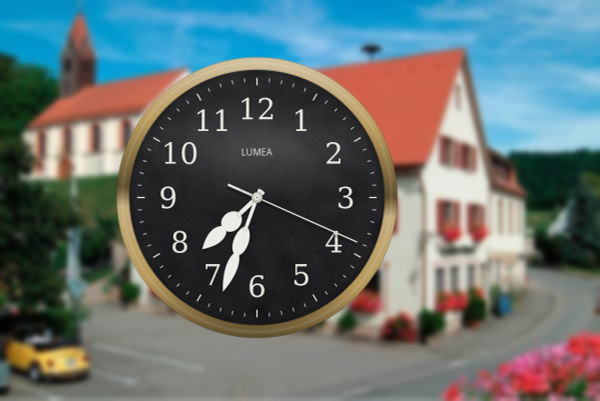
7,33,19
